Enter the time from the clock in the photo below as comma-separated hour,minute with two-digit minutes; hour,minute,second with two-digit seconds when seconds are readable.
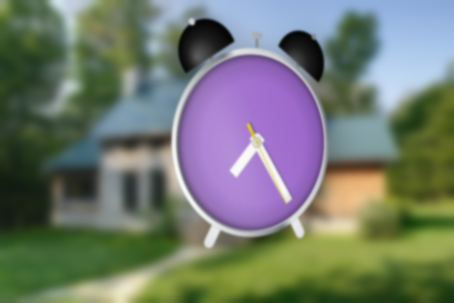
7,24,25
